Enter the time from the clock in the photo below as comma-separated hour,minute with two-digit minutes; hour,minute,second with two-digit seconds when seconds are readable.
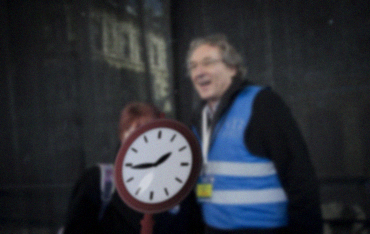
1,44
